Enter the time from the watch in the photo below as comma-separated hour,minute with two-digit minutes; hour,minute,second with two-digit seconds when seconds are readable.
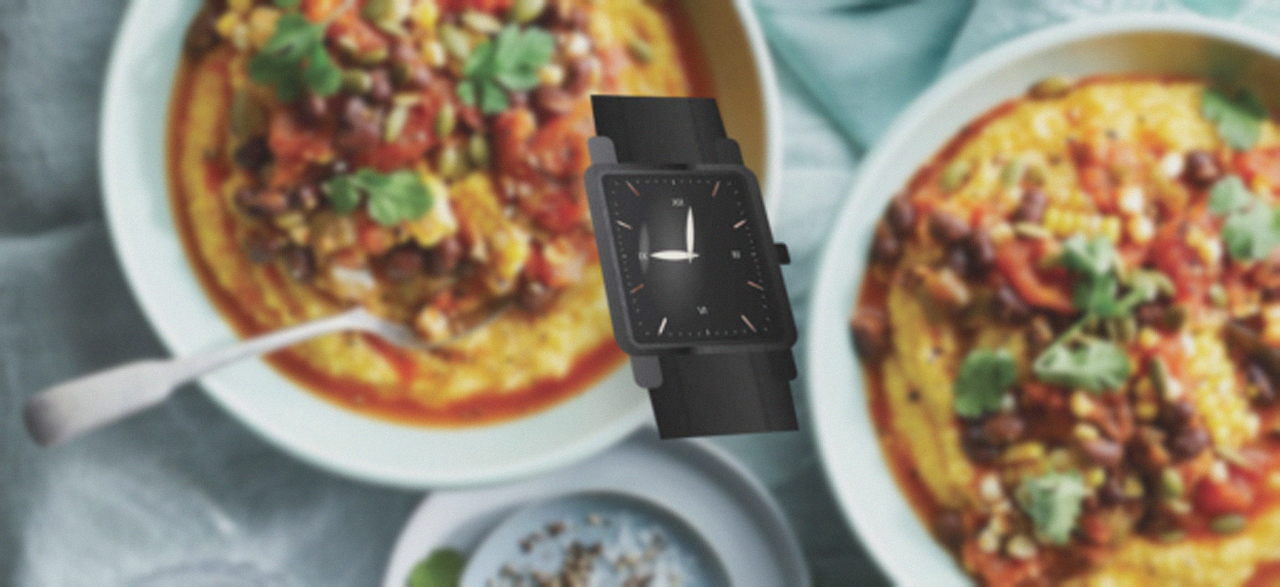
9,02
